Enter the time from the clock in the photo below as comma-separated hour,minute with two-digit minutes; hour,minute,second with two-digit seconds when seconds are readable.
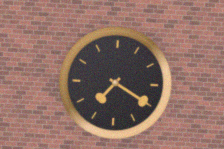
7,20
